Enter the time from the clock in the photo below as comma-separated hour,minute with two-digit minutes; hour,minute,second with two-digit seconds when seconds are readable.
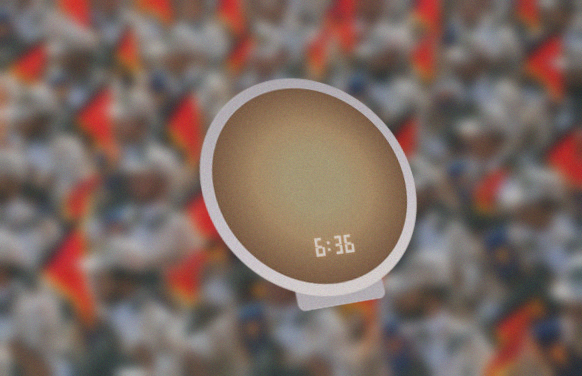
6,36
